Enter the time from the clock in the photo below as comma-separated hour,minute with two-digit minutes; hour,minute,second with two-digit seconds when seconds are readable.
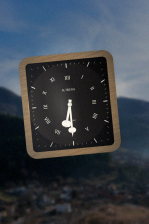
6,30
